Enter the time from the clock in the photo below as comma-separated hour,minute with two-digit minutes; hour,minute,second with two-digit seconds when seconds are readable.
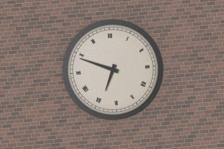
6,49
